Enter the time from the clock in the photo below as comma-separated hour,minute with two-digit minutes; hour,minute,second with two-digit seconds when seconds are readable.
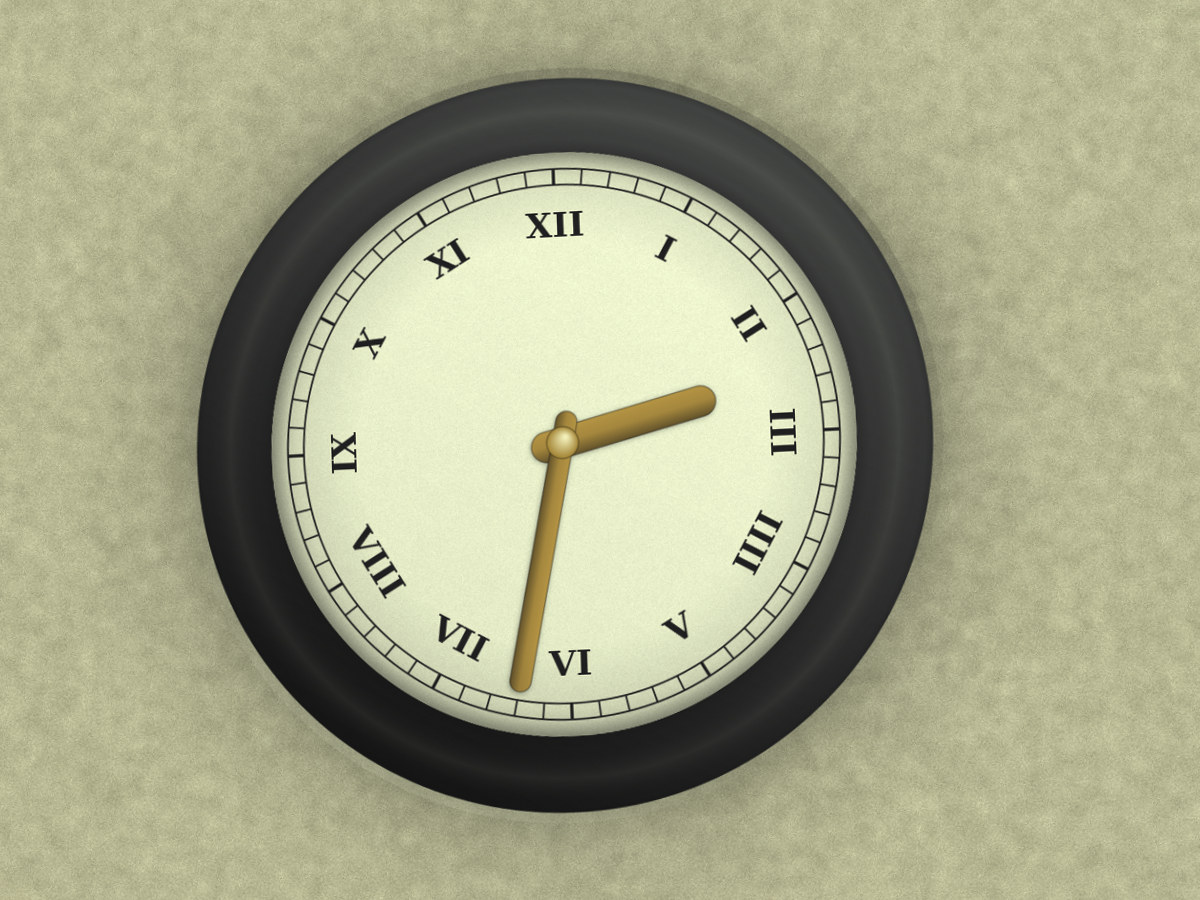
2,32
